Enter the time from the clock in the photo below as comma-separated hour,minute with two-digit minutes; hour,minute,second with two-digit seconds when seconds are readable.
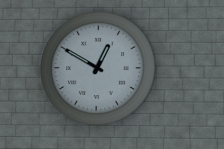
12,50
